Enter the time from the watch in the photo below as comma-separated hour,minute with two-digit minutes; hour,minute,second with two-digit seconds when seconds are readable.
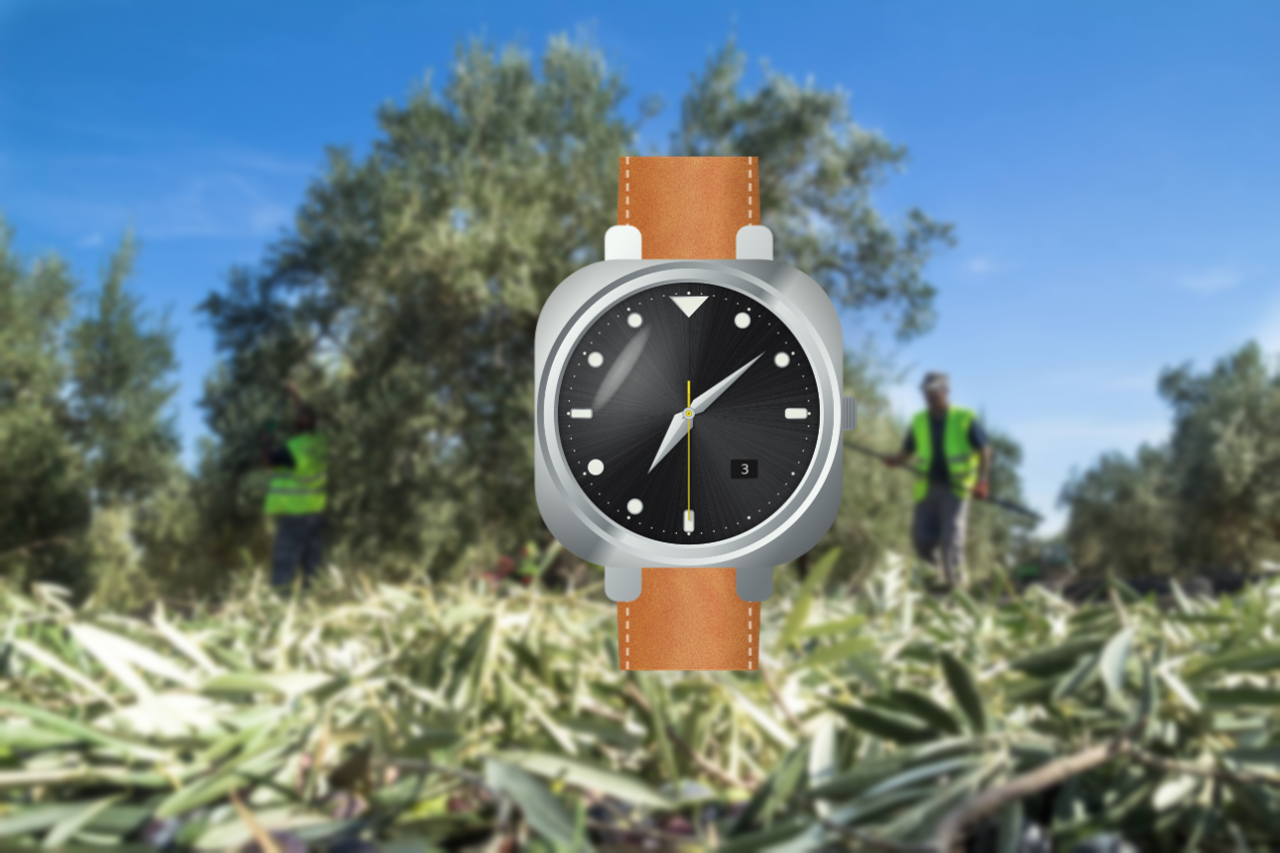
7,08,30
